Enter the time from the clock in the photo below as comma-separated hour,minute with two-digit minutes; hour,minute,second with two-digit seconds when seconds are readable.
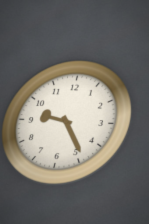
9,24
